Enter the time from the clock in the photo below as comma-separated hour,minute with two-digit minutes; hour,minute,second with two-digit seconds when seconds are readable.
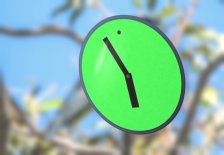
5,56
